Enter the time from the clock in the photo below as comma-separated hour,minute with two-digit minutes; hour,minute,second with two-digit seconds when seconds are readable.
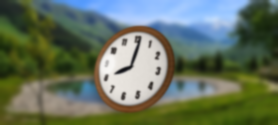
8,01
